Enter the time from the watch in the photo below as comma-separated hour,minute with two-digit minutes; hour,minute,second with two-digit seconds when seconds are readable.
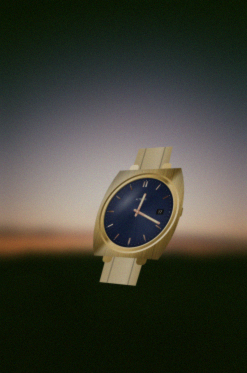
12,19
